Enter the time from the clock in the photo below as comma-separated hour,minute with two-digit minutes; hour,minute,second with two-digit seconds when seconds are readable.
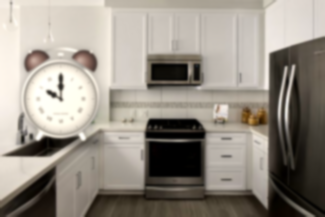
10,00
